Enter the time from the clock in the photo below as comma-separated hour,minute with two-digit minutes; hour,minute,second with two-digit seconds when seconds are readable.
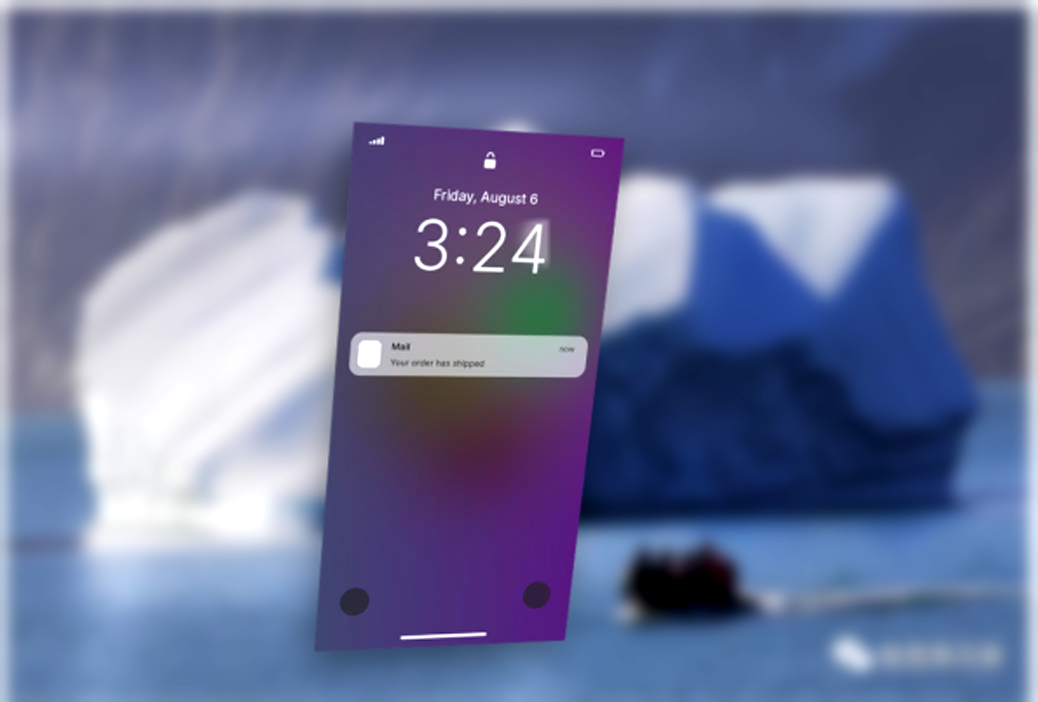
3,24
